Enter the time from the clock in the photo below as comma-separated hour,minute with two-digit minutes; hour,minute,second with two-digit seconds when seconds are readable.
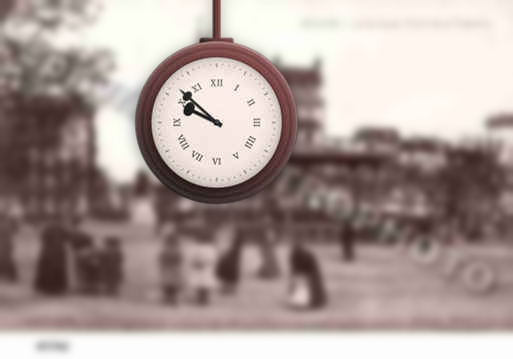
9,52
